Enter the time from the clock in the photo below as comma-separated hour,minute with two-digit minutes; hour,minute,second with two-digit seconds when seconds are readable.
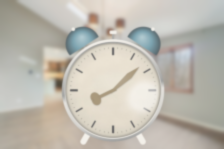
8,08
